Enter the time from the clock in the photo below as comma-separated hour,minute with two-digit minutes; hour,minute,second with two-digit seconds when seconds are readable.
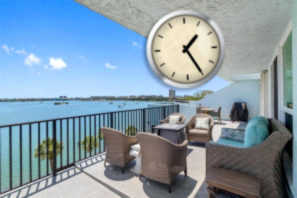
1,25
